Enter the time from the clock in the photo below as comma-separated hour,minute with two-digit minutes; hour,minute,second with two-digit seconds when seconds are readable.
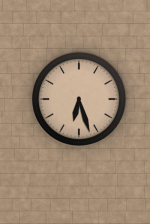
6,27
